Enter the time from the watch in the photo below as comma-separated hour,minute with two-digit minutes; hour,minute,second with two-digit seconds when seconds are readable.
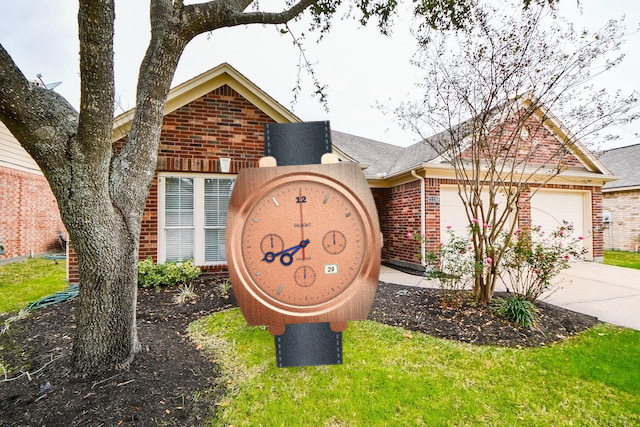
7,42
